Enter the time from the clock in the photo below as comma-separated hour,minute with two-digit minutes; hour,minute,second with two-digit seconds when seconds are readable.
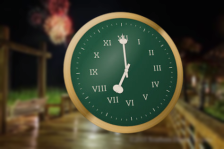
7,00
